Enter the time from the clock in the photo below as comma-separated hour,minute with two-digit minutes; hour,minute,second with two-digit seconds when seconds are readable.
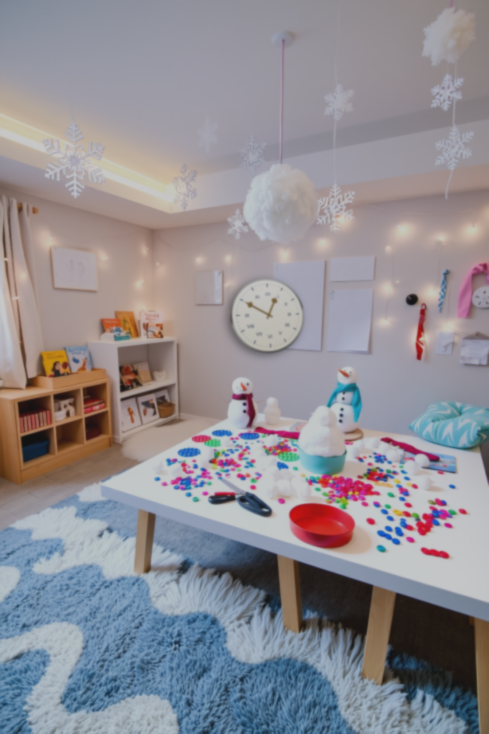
12,50
